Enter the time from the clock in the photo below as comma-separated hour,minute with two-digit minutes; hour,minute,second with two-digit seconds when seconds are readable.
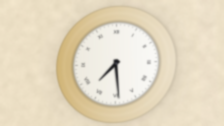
7,29
